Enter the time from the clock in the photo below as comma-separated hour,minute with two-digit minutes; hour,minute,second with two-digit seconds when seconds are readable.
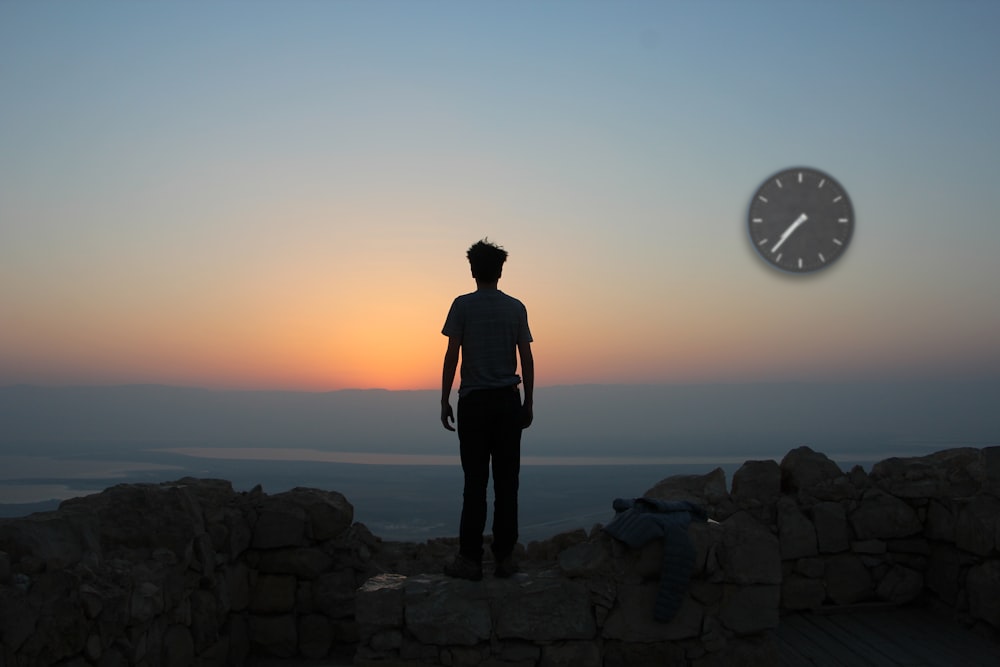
7,37
